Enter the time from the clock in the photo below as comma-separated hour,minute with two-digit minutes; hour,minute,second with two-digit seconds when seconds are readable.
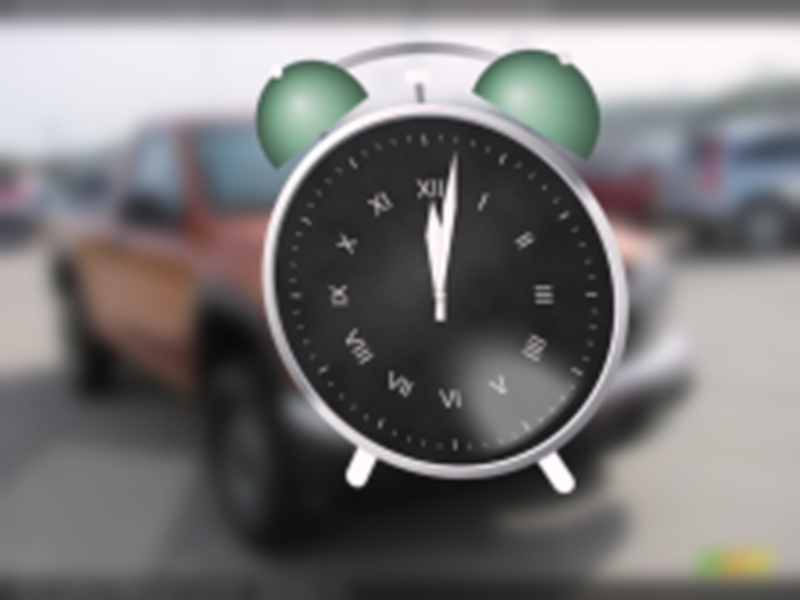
12,02
